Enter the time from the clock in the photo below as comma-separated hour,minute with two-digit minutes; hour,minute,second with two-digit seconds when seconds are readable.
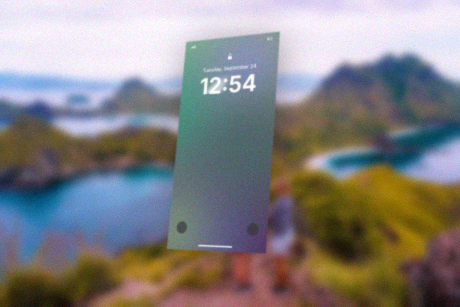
12,54
